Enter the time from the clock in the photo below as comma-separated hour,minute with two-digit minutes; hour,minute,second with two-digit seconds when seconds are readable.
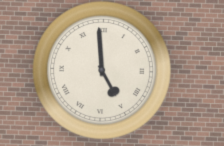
4,59
